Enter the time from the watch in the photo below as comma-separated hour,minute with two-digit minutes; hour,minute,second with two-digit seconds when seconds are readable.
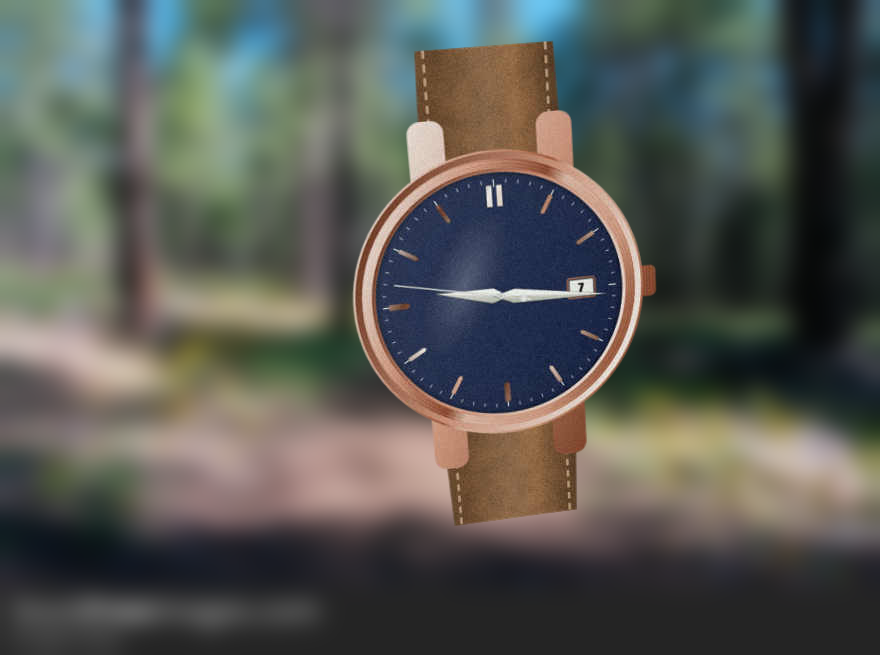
9,15,47
